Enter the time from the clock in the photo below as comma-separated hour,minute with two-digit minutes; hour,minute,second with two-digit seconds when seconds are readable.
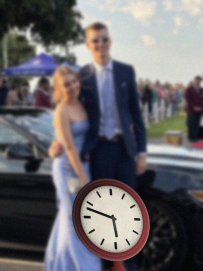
5,48
